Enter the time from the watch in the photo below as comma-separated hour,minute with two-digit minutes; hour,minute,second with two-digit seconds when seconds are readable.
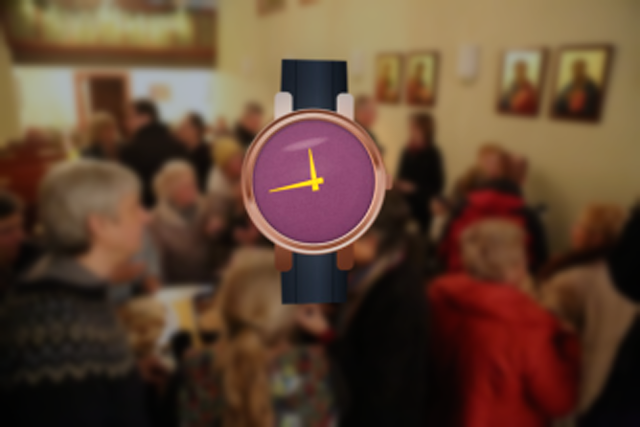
11,43
